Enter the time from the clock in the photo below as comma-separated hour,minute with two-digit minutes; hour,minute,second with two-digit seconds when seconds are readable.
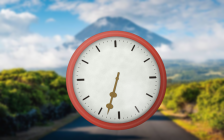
6,33
